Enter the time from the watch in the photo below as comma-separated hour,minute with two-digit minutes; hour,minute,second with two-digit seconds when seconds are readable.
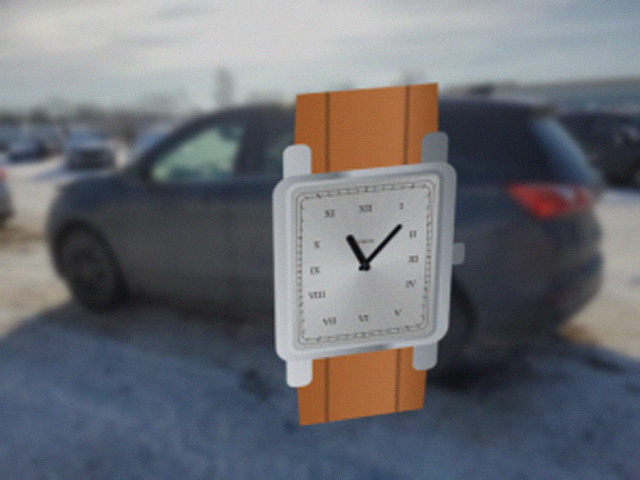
11,07
